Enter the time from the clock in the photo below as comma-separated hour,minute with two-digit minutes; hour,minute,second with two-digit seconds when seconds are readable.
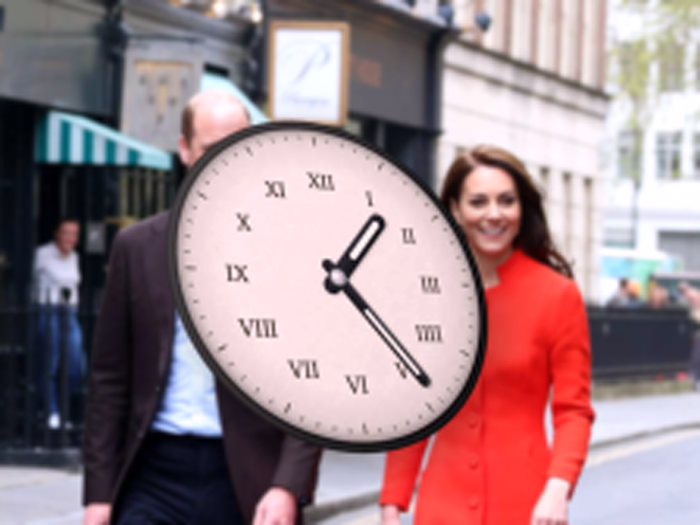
1,24
